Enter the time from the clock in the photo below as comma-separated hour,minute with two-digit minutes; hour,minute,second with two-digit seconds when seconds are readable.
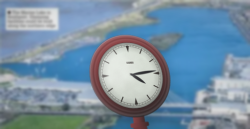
4,14
